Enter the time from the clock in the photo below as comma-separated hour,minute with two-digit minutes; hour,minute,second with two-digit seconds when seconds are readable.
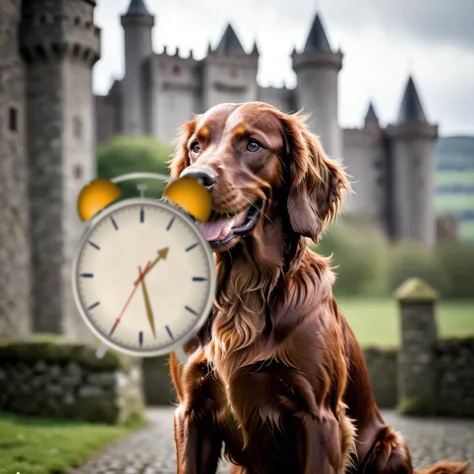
1,27,35
